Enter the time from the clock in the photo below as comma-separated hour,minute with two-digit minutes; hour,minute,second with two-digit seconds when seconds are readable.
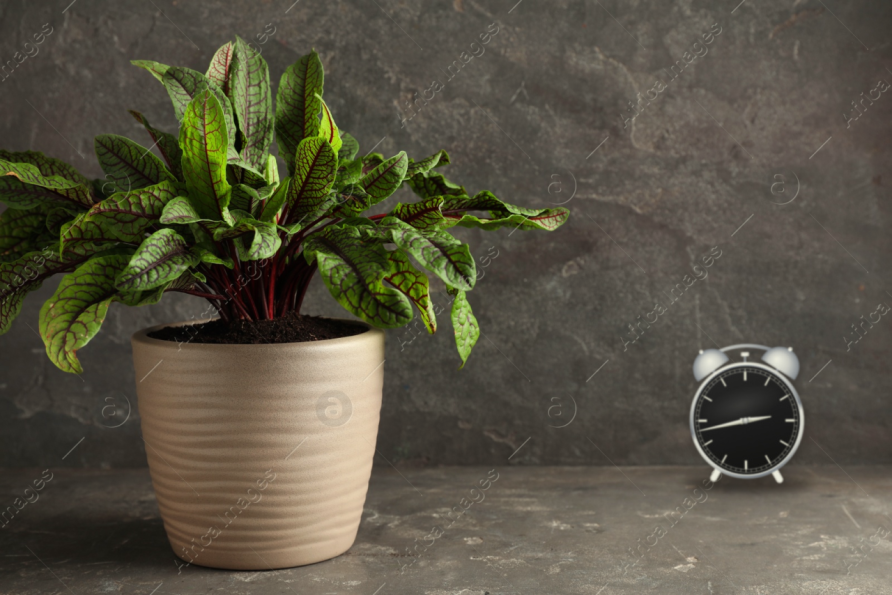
2,43
